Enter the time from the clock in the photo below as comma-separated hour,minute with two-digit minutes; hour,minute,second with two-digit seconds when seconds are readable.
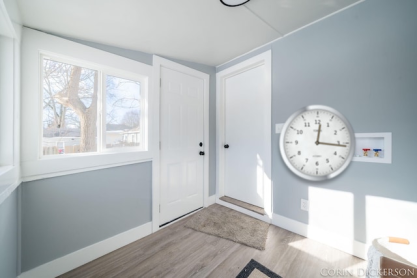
12,16
